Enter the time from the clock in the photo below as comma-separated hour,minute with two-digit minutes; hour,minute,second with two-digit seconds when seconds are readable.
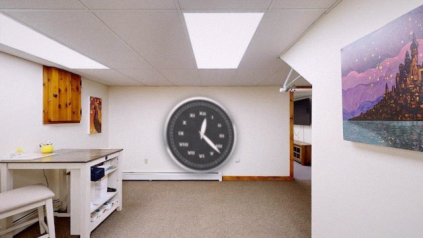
12,22
